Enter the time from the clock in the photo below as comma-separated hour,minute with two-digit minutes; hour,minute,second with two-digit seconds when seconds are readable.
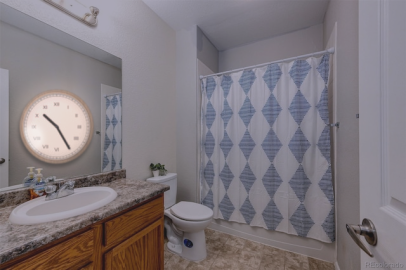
10,25
